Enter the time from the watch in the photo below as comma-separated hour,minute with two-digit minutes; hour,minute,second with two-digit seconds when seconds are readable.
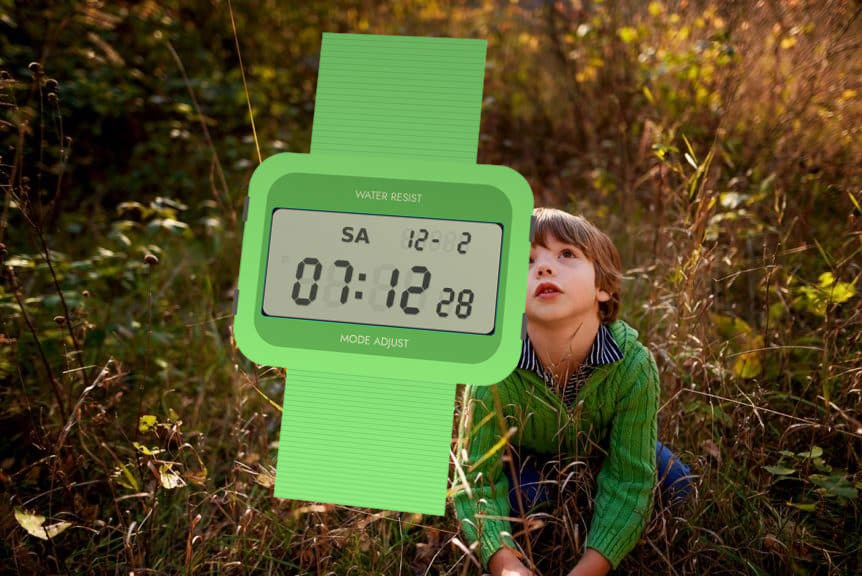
7,12,28
